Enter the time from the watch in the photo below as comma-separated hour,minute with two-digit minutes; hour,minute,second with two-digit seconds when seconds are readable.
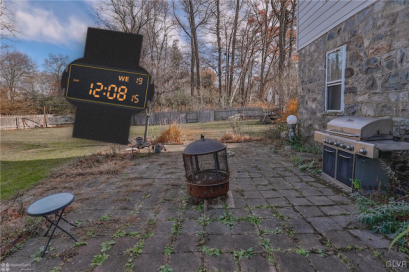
12,08,15
